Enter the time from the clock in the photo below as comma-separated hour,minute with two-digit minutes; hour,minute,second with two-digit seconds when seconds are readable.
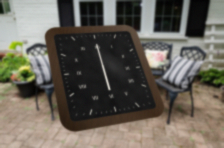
6,00
